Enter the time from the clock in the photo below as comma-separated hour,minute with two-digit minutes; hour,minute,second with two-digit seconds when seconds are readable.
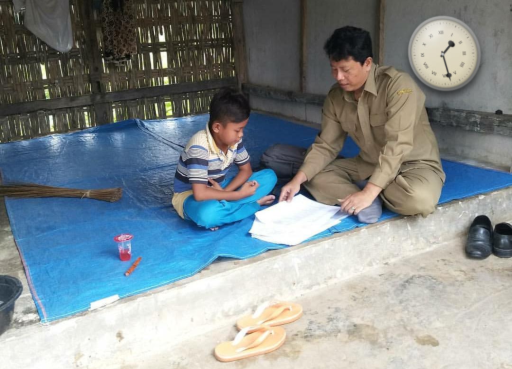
1,28
